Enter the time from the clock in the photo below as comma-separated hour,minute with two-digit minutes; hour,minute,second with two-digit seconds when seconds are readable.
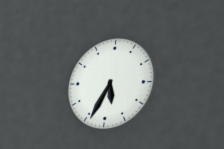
5,34
